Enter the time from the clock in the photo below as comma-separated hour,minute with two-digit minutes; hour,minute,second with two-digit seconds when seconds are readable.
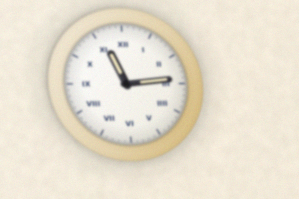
11,14
